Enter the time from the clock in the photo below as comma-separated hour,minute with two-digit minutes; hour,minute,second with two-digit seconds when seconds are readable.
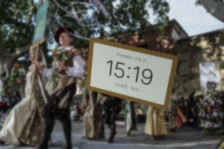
15,19
